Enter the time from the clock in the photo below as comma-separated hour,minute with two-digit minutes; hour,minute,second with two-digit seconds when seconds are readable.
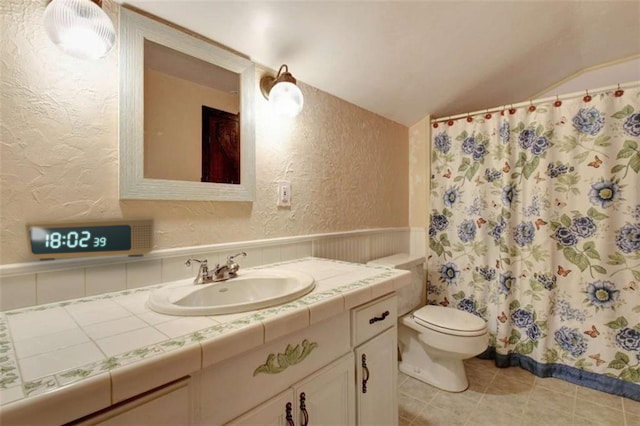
18,02,39
